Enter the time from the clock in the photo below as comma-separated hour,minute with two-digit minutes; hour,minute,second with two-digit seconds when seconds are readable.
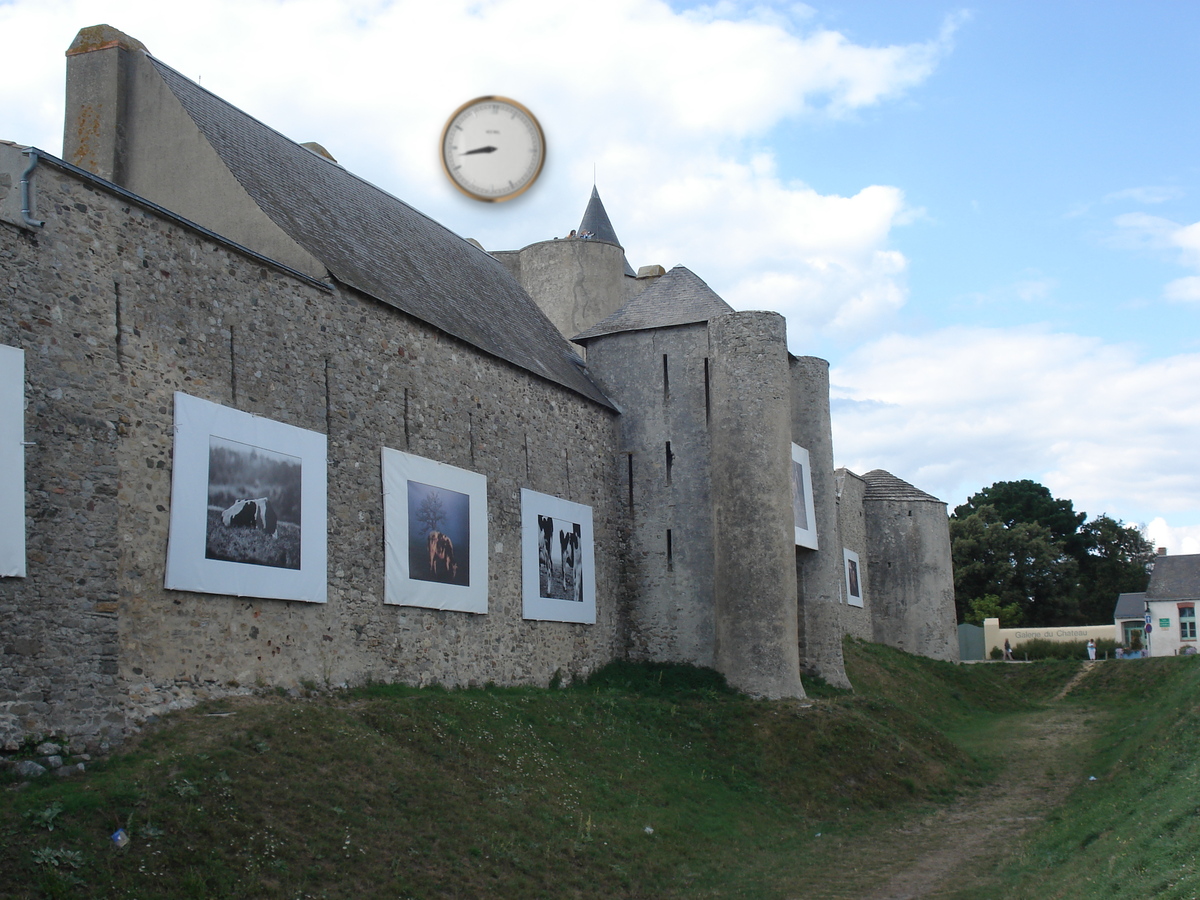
8,43
